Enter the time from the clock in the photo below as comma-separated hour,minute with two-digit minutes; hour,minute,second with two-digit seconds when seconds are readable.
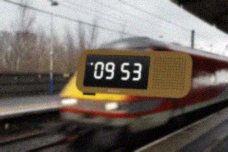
9,53
